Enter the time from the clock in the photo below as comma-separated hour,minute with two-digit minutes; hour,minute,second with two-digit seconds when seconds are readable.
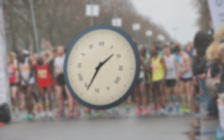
1,34
